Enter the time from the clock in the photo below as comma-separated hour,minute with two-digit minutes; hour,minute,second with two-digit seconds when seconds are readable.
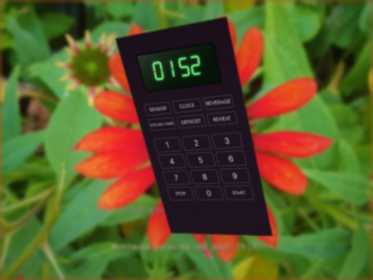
1,52
